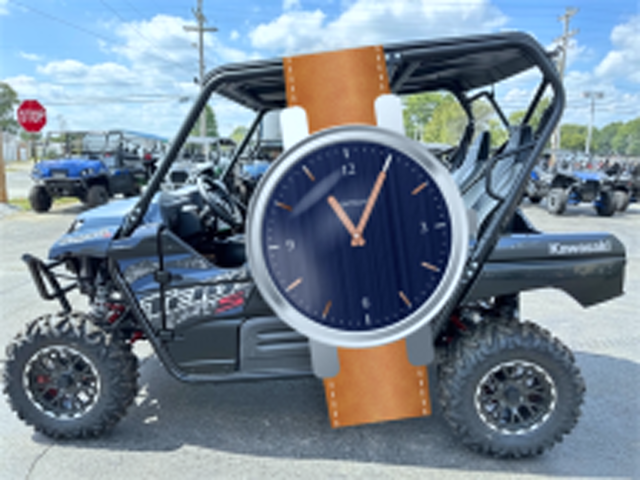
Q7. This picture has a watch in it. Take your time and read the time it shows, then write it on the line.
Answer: 11:05
